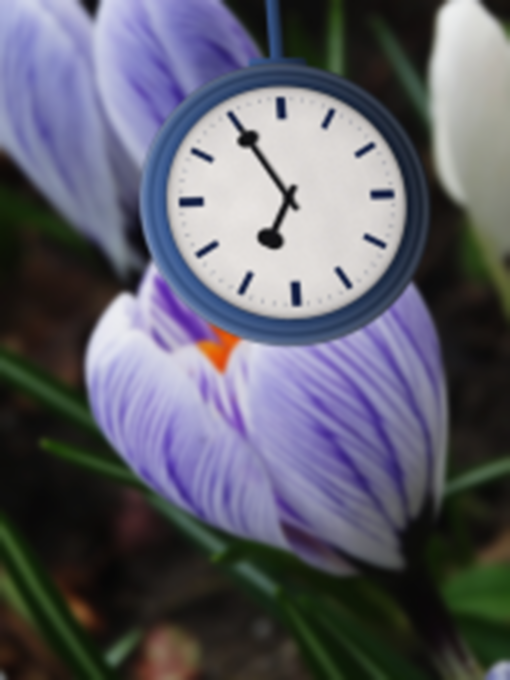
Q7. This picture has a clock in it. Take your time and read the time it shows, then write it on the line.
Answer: 6:55
